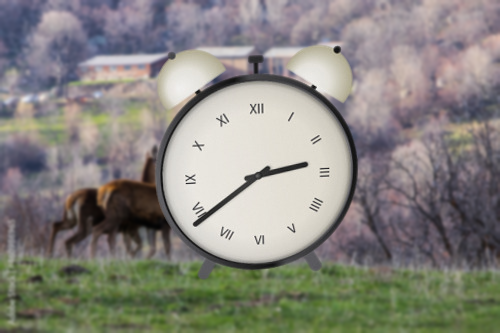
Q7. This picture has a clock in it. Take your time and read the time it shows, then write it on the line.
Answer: 2:39
